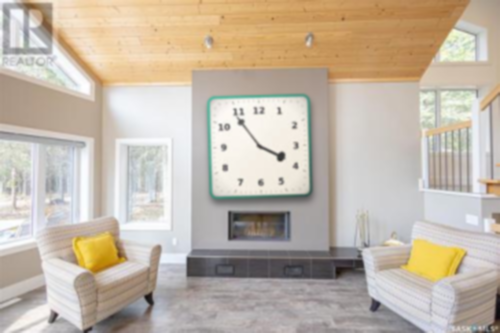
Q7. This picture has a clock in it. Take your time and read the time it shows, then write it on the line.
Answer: 3:54
